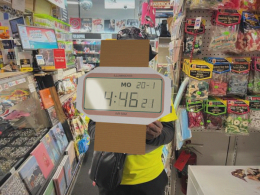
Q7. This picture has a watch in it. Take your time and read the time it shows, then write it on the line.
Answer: 4:46:21
